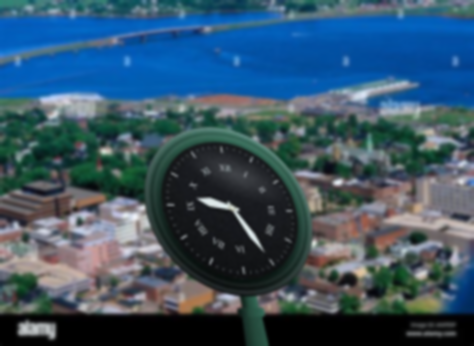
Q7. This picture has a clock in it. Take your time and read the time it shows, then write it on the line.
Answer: 9:25
